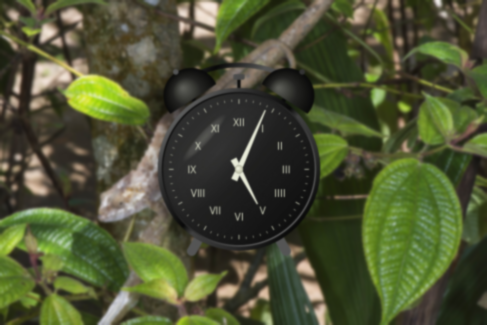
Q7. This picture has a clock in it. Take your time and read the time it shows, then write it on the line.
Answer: 5:04
